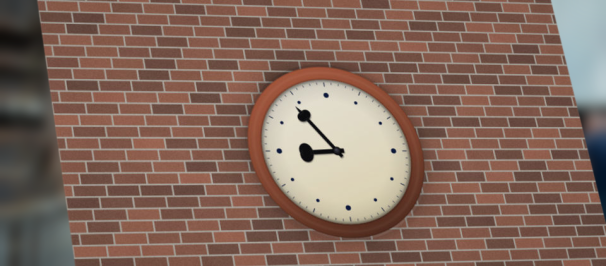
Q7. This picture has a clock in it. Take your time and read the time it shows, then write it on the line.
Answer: 8:54
